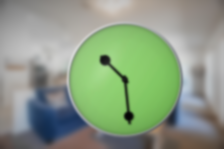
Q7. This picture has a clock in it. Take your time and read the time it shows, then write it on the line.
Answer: 10:29
